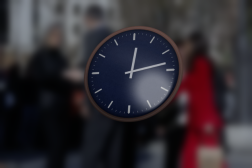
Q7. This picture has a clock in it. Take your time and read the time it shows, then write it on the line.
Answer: 12:13
